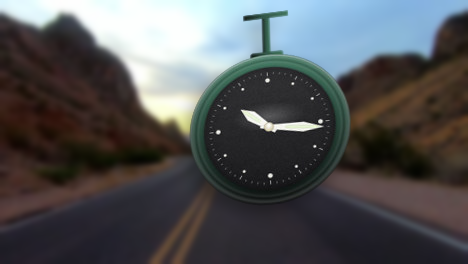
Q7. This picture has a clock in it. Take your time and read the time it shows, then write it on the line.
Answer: 10:16
